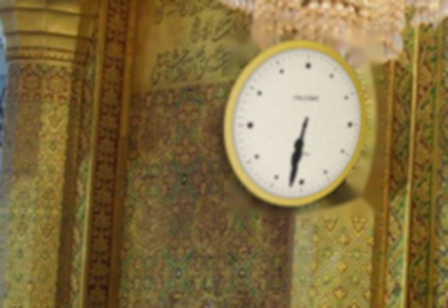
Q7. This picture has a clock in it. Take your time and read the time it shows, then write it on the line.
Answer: 6:32
